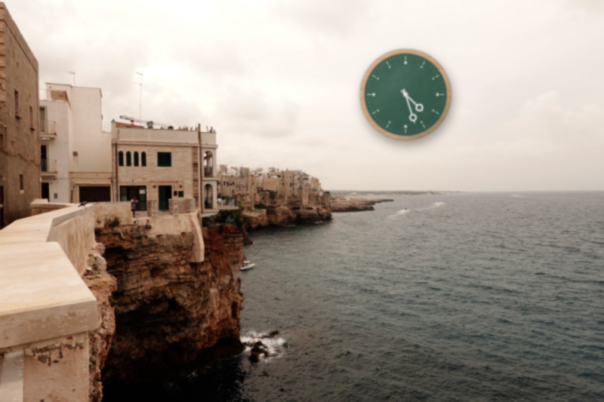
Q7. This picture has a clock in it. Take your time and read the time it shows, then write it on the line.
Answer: 4:27
